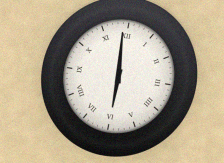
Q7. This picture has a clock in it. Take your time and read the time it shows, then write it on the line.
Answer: 5:59
